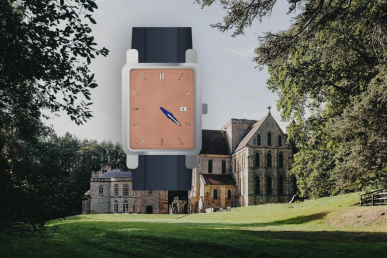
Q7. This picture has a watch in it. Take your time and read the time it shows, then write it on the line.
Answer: 4:22
